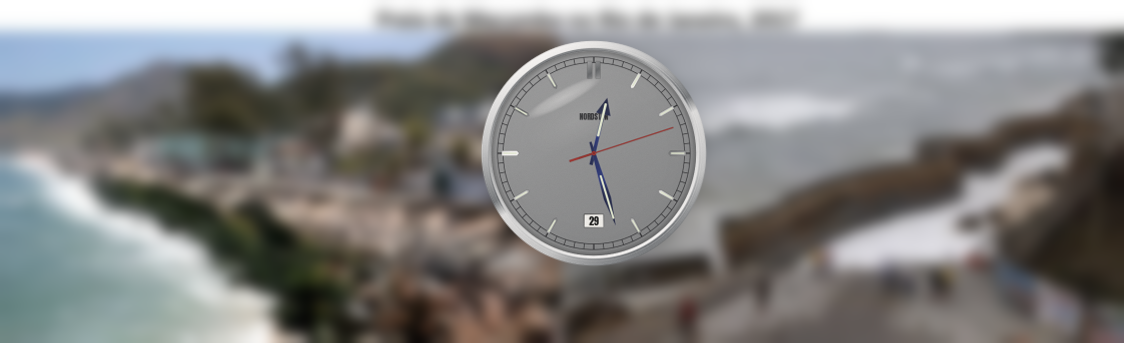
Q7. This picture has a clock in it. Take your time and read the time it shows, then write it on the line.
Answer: 12:27:12
